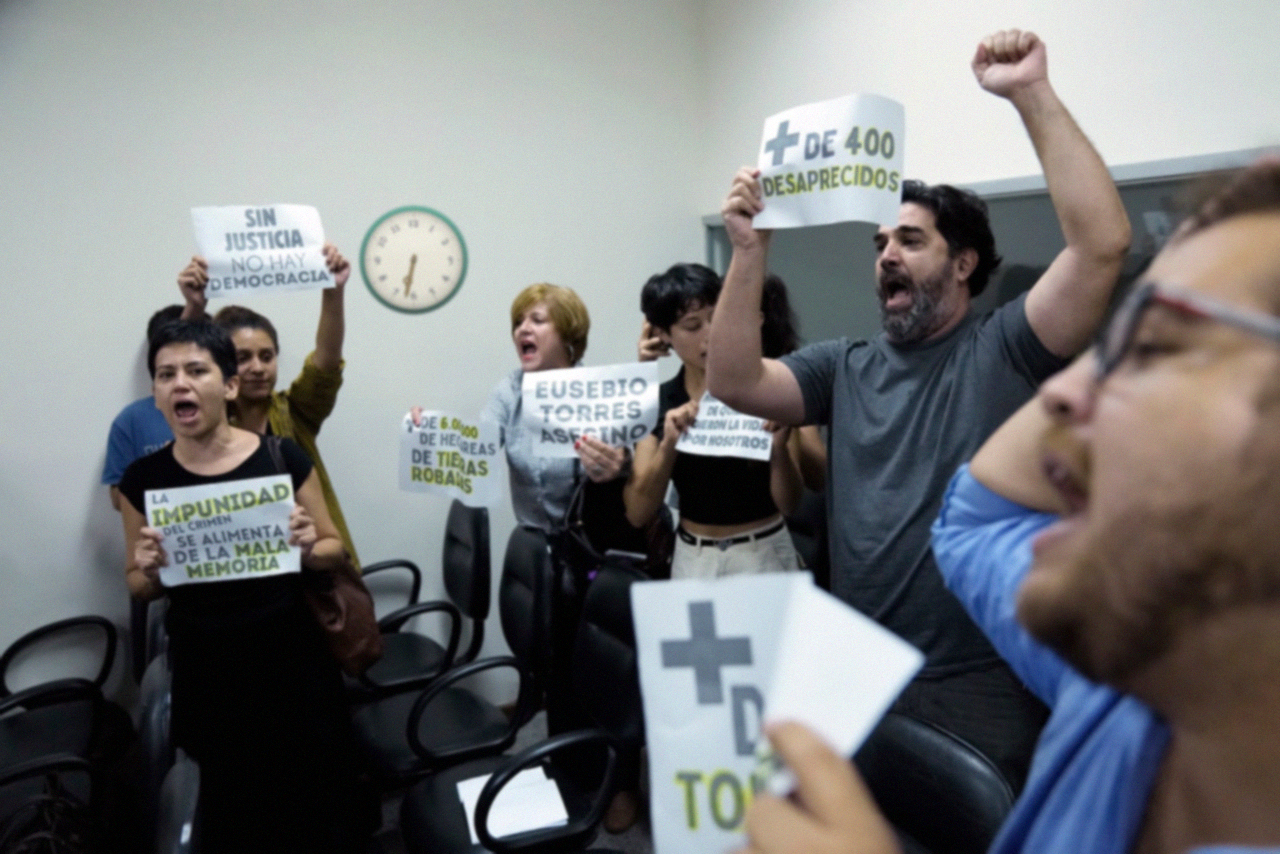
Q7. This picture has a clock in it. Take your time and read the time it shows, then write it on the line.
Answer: 6:32
